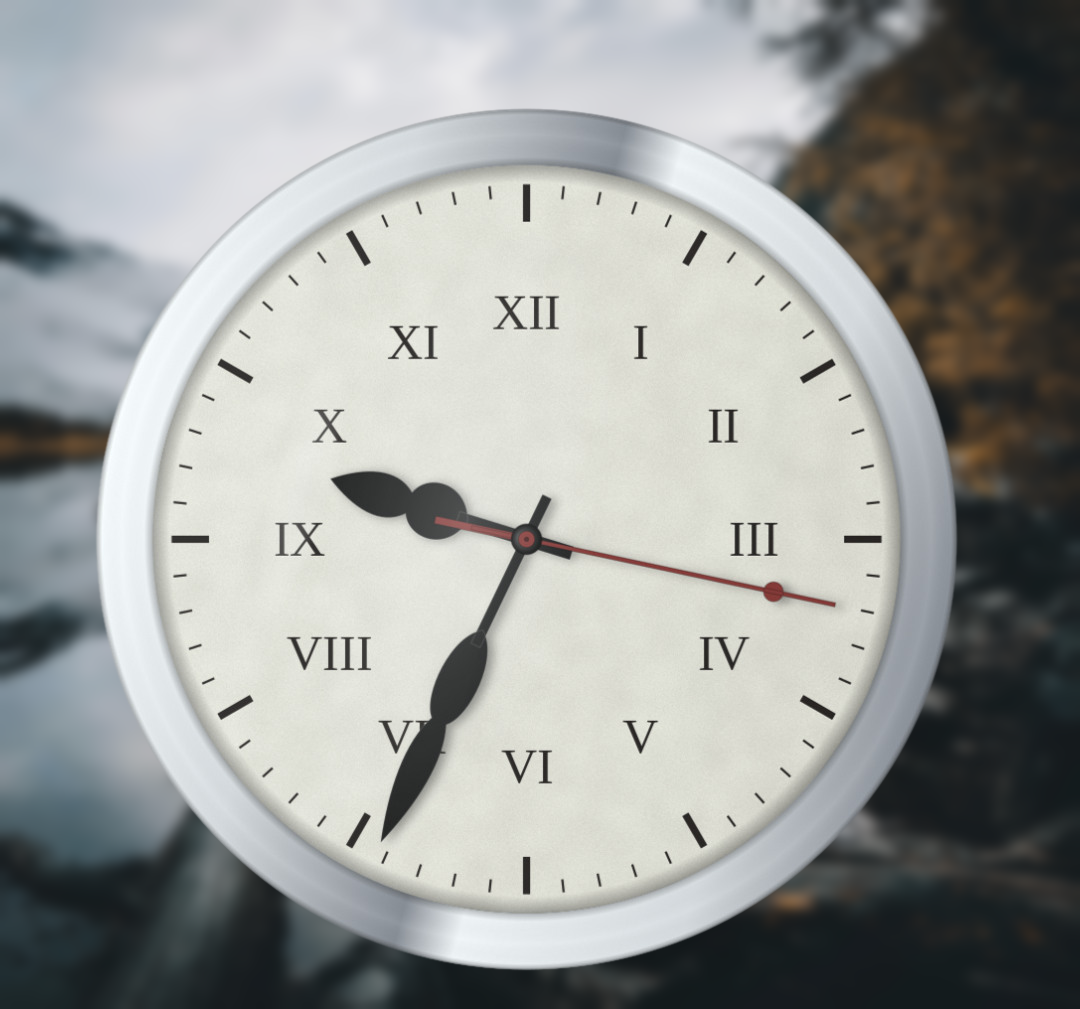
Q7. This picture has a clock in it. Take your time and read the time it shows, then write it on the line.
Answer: 9:34:17
